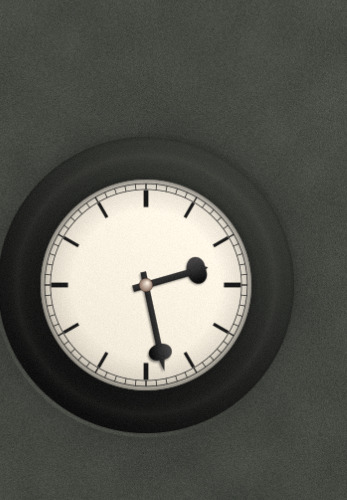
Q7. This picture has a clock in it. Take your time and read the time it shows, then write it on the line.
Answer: 2:28
